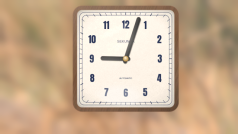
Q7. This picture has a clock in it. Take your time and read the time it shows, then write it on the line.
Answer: 9:03
